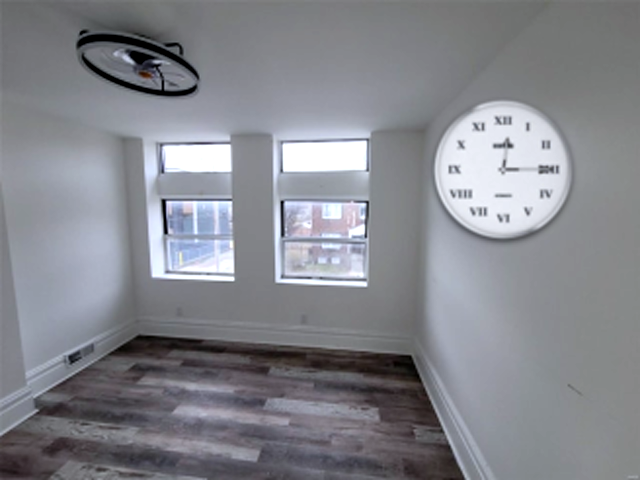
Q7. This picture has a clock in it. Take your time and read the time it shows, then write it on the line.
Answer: 12:15
